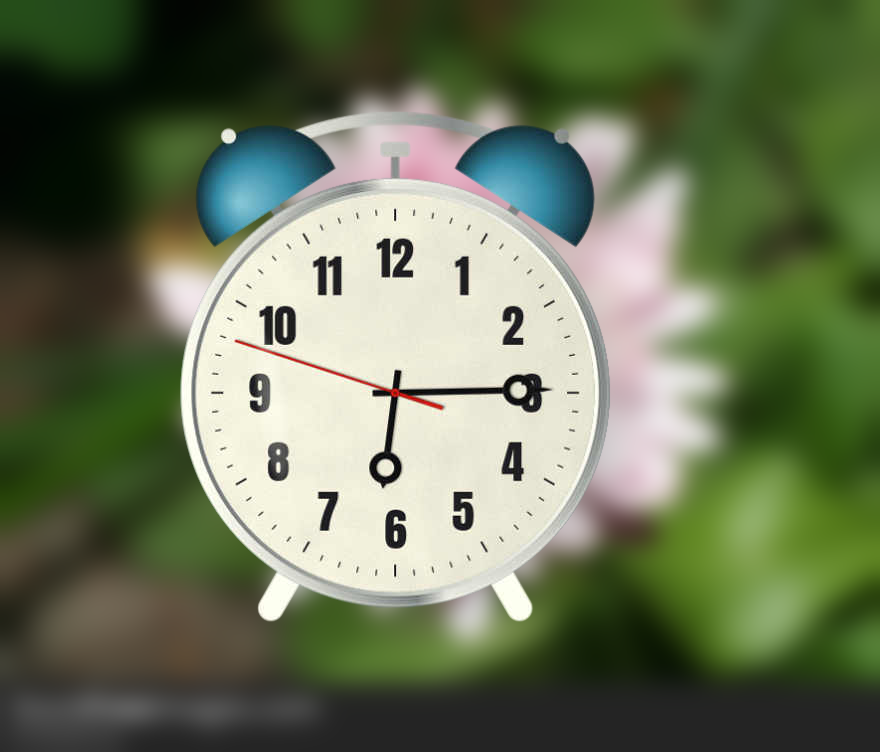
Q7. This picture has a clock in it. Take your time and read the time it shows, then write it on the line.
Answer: 6:14:48
